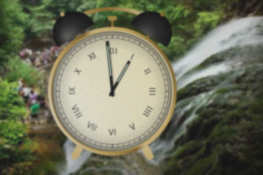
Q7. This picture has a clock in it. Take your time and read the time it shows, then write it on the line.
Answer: 12:59
